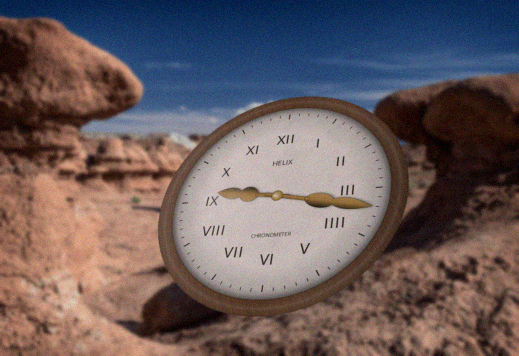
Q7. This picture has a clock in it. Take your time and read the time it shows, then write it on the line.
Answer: 9:17
